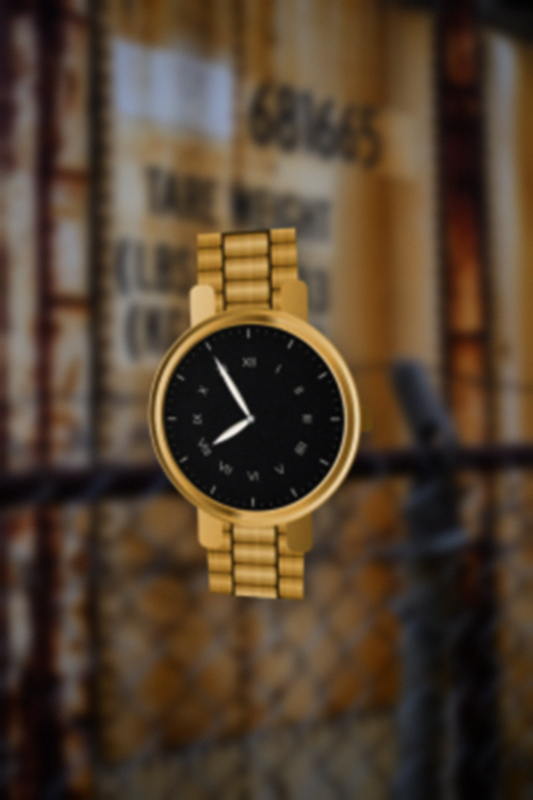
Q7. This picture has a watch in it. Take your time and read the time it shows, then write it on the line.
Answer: 7:55
